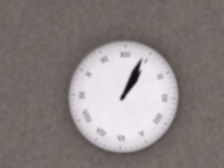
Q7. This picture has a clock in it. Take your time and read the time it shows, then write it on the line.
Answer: 1:04
